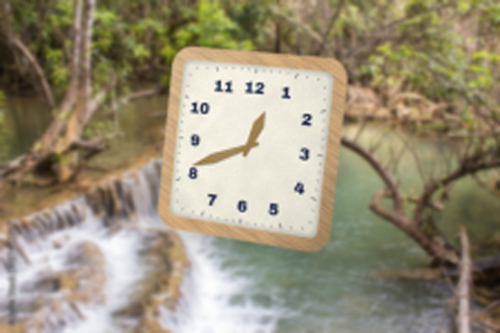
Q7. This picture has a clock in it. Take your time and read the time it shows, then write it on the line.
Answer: 12:41
